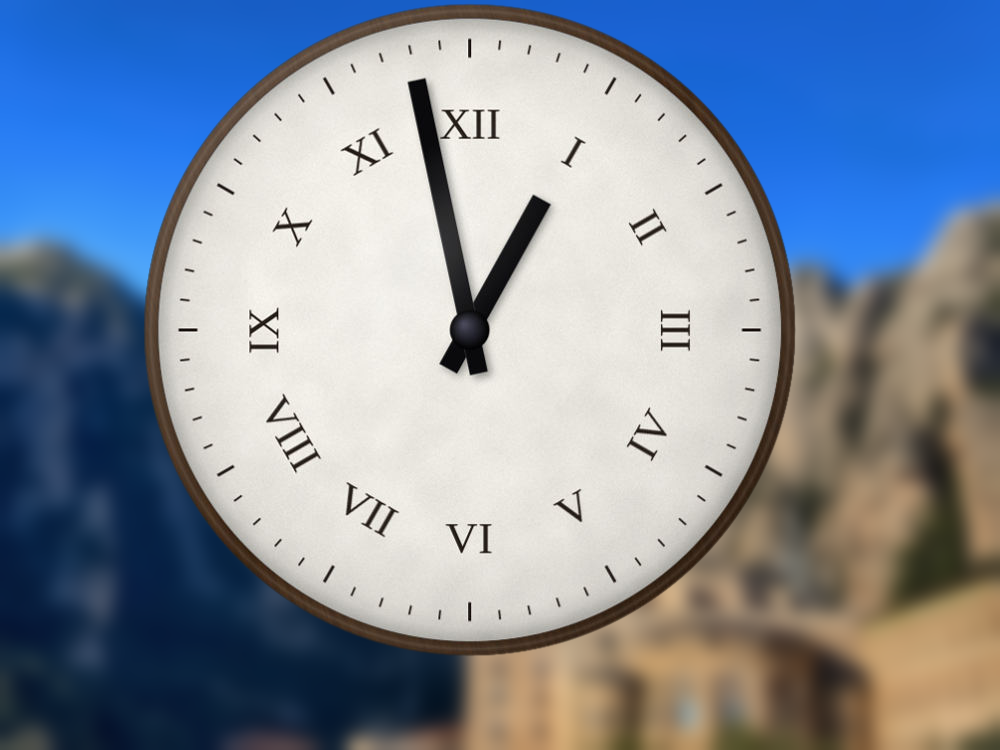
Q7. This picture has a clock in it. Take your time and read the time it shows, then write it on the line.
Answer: 12:58
